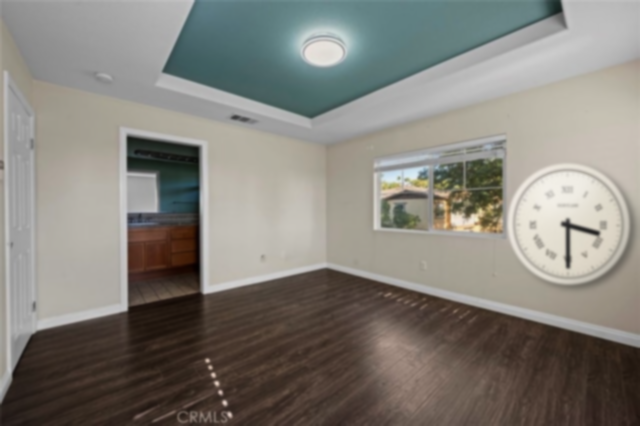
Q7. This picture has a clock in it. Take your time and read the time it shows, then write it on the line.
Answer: 3:30
